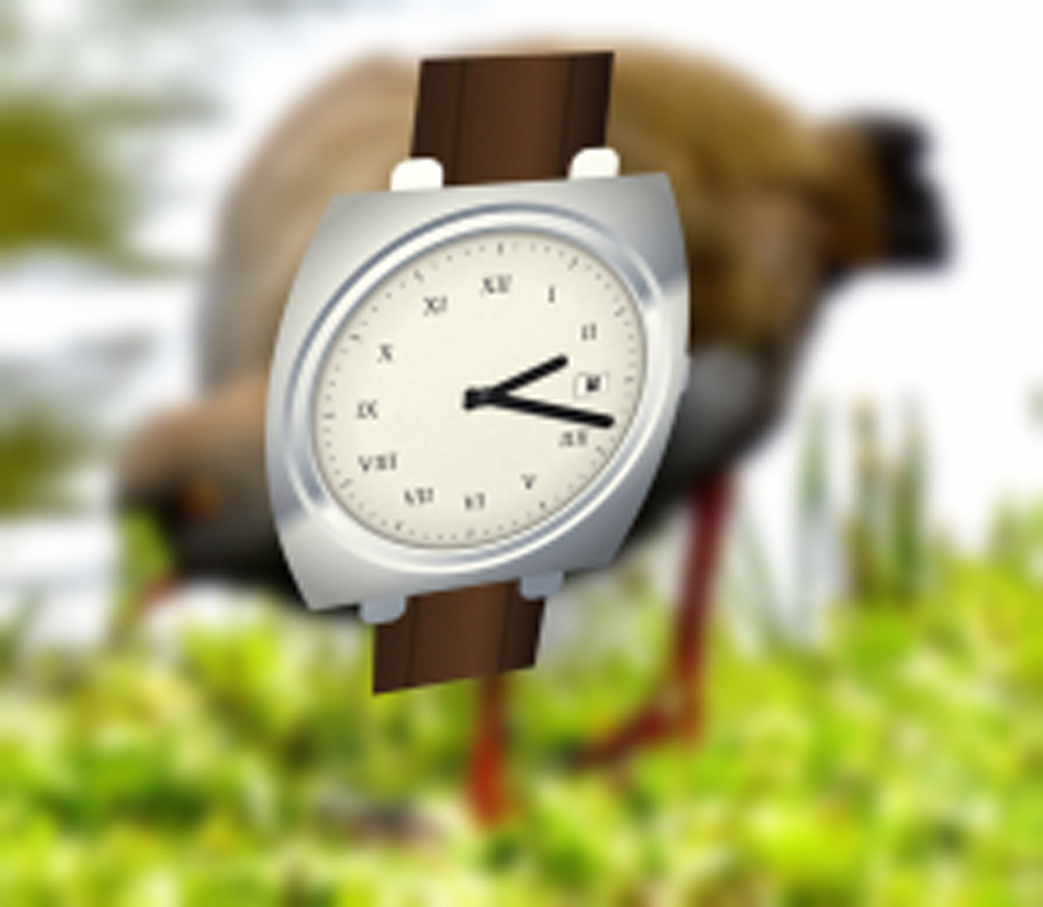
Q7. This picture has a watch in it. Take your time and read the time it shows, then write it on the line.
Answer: 2:18
